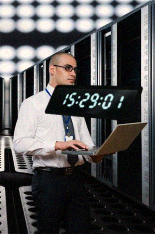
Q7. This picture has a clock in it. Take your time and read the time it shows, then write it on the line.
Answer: 15:29:01
